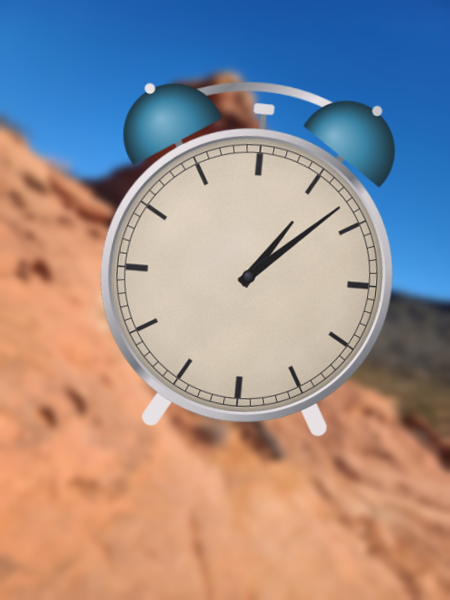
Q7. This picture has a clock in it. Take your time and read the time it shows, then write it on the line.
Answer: 1:08
